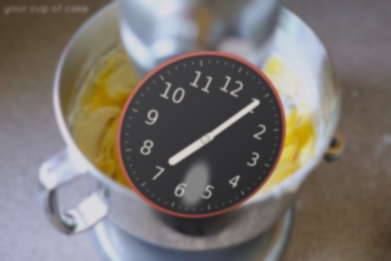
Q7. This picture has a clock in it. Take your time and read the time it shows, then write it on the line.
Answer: 7:05
